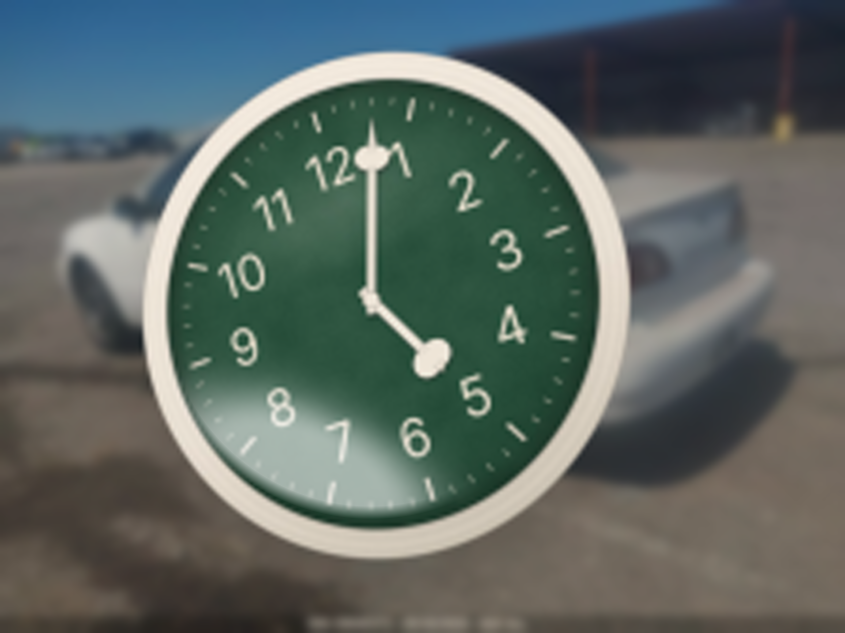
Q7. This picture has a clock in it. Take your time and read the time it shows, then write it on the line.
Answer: 5:03
